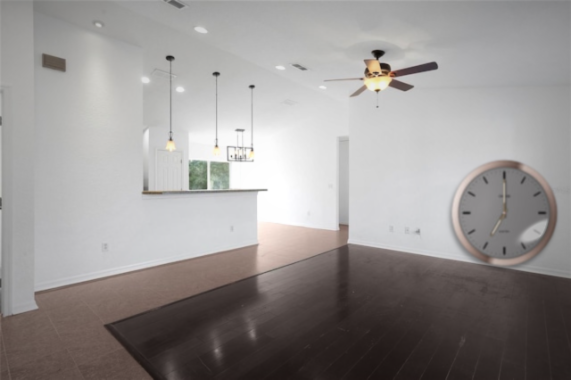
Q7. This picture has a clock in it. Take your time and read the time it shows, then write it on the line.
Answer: 7:00
